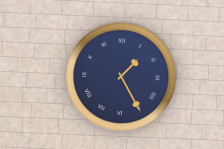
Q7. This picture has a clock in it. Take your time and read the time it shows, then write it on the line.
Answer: 1:25
